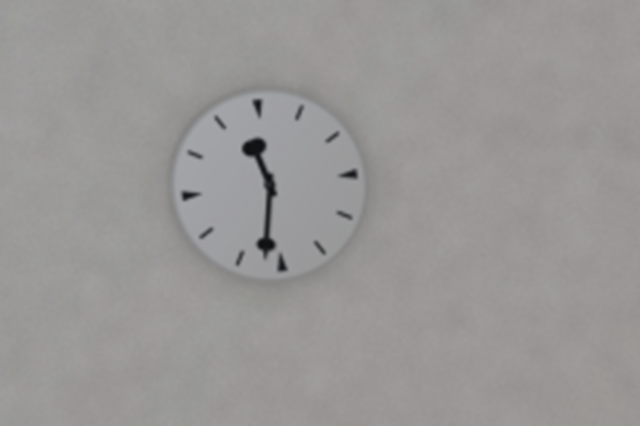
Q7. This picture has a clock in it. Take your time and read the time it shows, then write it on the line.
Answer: 11:32
